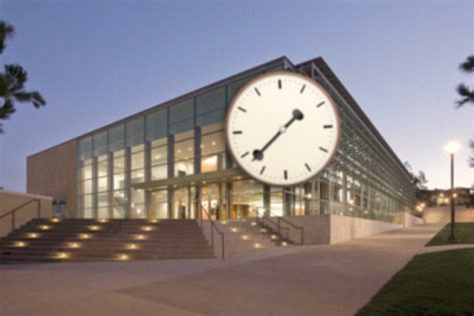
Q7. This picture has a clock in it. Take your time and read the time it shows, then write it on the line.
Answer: 1:38
